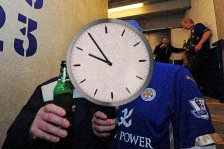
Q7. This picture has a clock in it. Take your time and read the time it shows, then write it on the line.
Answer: 9:55
